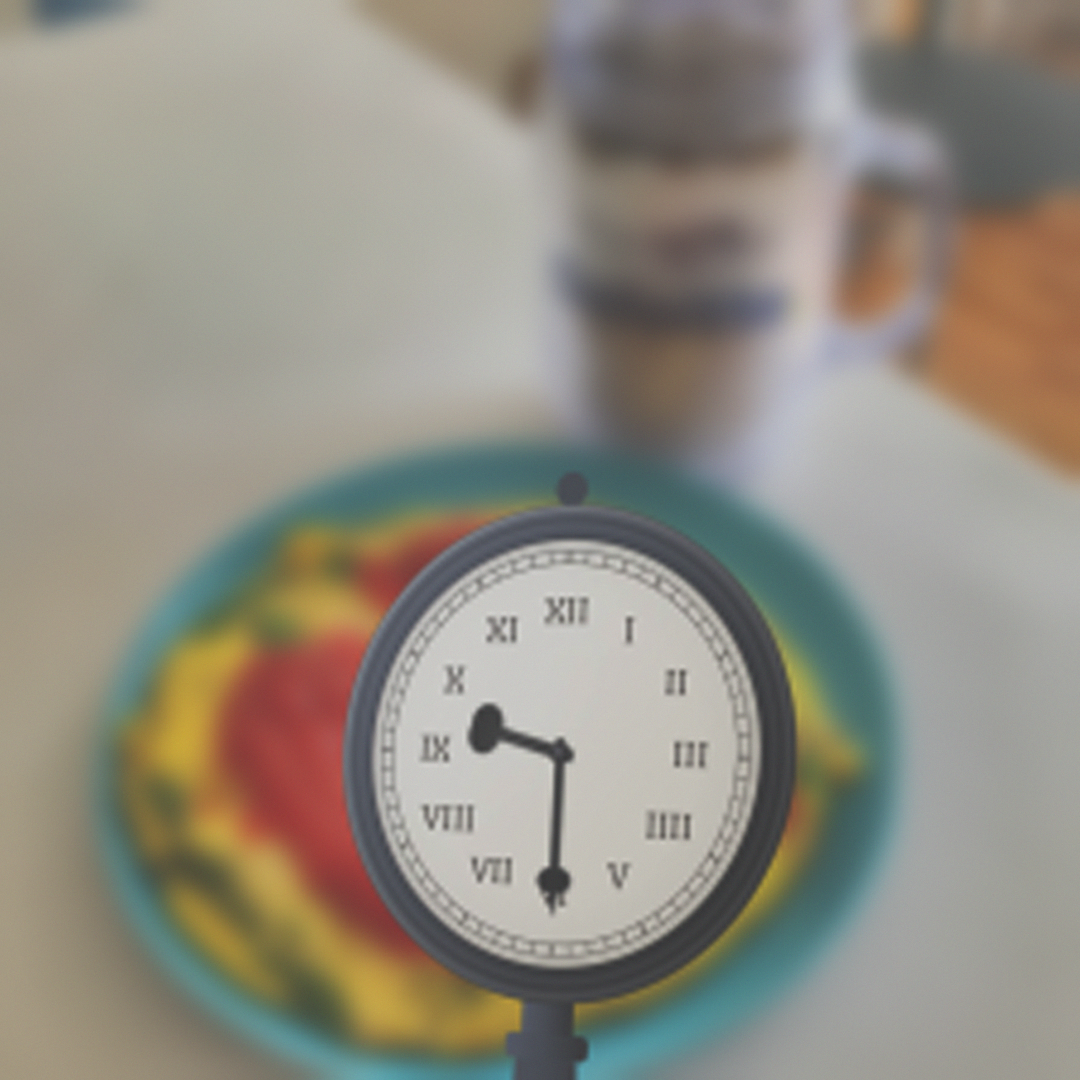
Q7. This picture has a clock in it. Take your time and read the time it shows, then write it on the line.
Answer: 9:30
